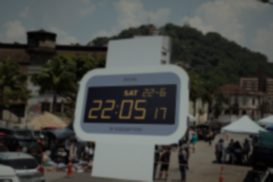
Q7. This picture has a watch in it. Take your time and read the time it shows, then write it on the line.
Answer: 22:05
